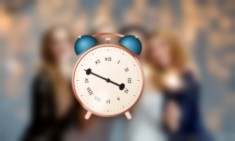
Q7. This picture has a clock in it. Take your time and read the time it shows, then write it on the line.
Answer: 3:49
